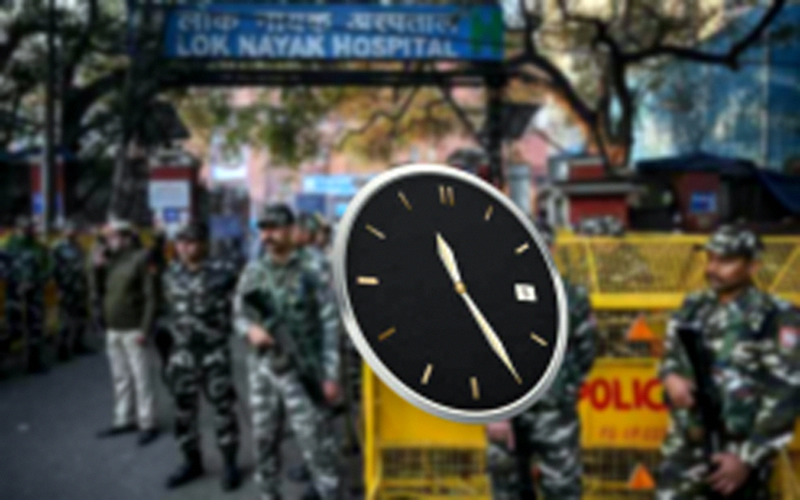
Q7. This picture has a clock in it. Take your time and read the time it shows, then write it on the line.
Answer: 11:25
